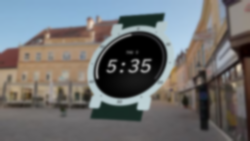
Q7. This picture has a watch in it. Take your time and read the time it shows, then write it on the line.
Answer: 5:35
